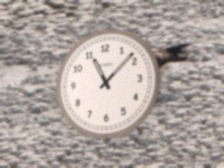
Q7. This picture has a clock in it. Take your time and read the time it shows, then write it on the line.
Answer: 11:08
